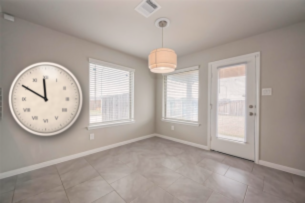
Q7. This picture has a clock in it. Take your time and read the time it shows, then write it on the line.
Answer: 11:50
